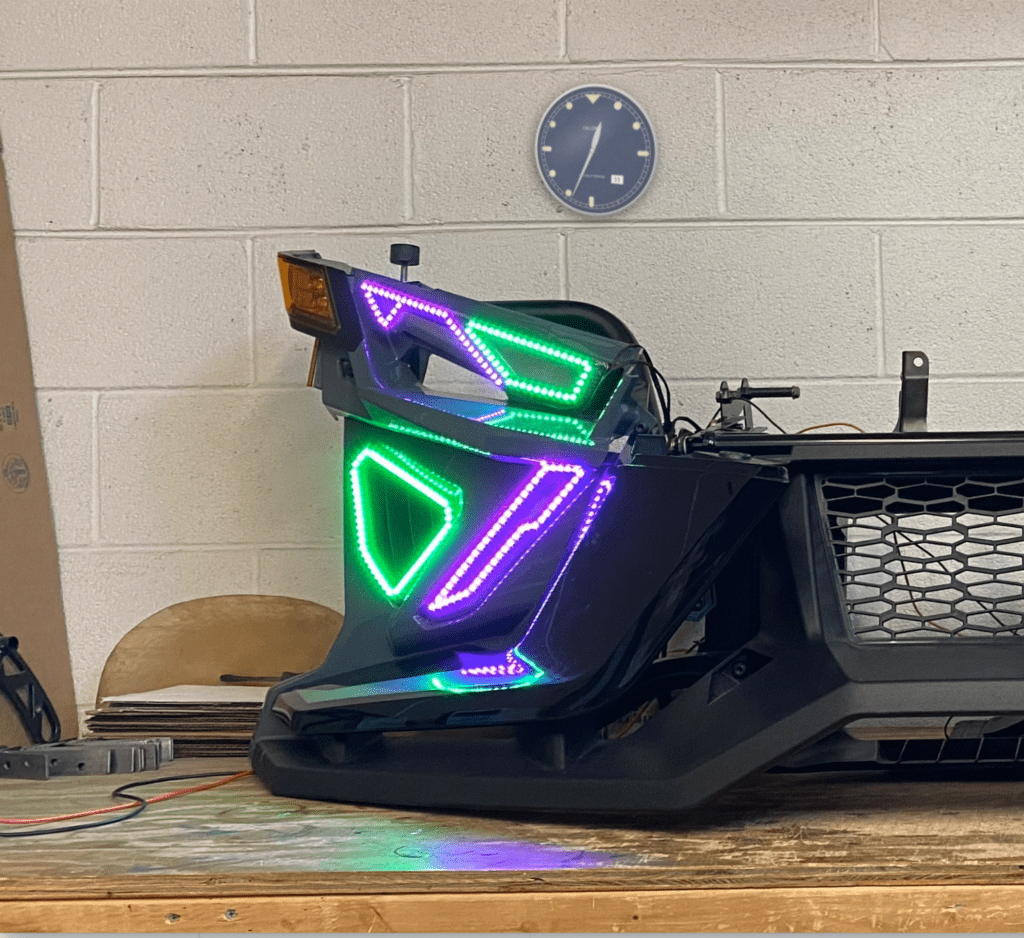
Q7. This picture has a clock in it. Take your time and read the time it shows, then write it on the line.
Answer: 12:34
